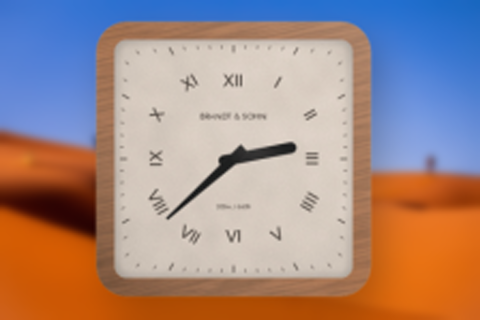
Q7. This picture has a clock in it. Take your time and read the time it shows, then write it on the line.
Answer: 2:38
